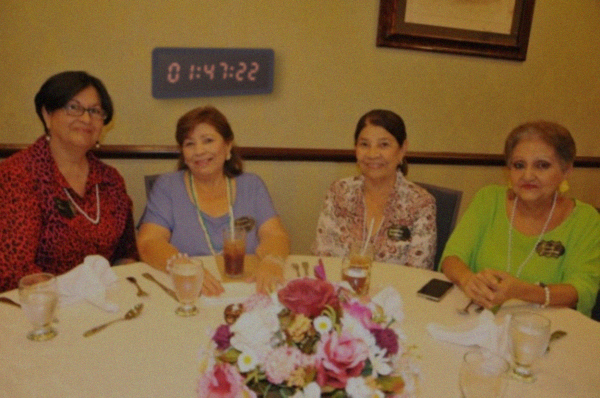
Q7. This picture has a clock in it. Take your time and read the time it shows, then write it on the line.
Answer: 1:47:22
